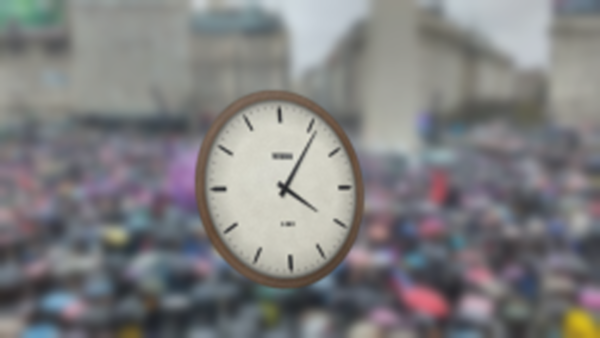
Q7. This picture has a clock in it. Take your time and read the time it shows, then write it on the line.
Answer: 4:06
